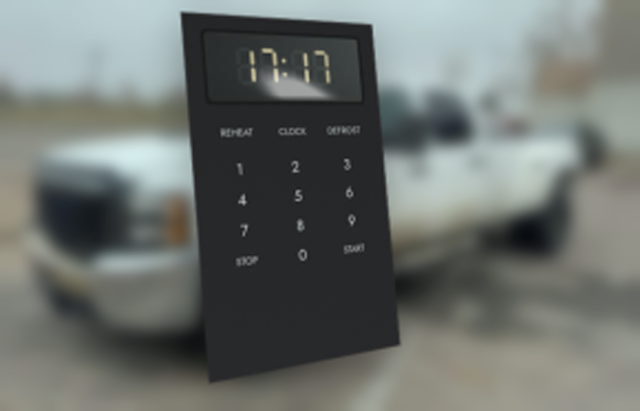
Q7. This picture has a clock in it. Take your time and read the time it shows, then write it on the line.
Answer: 17:17
